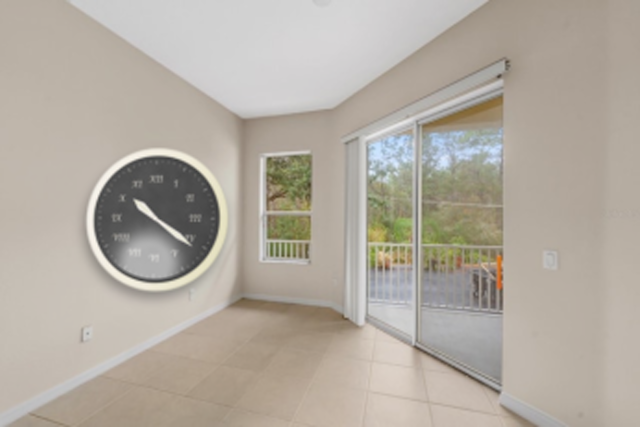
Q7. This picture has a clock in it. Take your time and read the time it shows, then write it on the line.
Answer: 10:21
